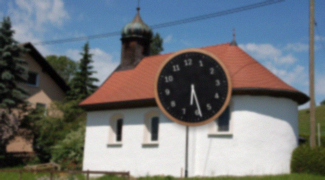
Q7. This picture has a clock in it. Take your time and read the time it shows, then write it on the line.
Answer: 6:29
